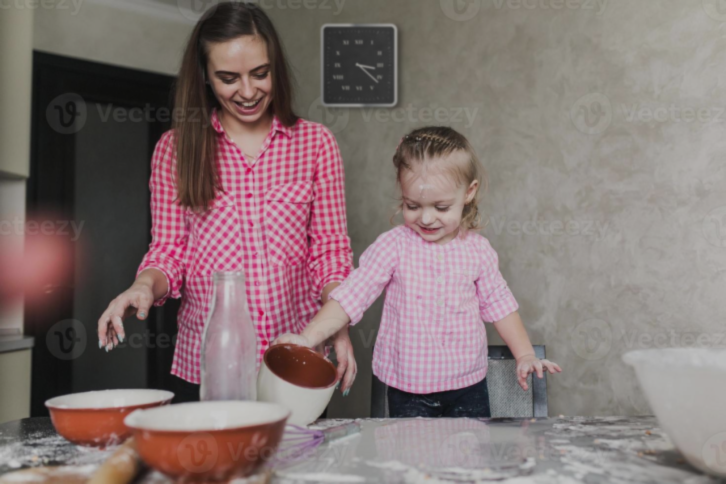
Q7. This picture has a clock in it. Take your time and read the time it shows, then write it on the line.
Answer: 3:22
